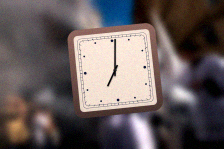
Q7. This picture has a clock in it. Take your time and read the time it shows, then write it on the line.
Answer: 7:01
